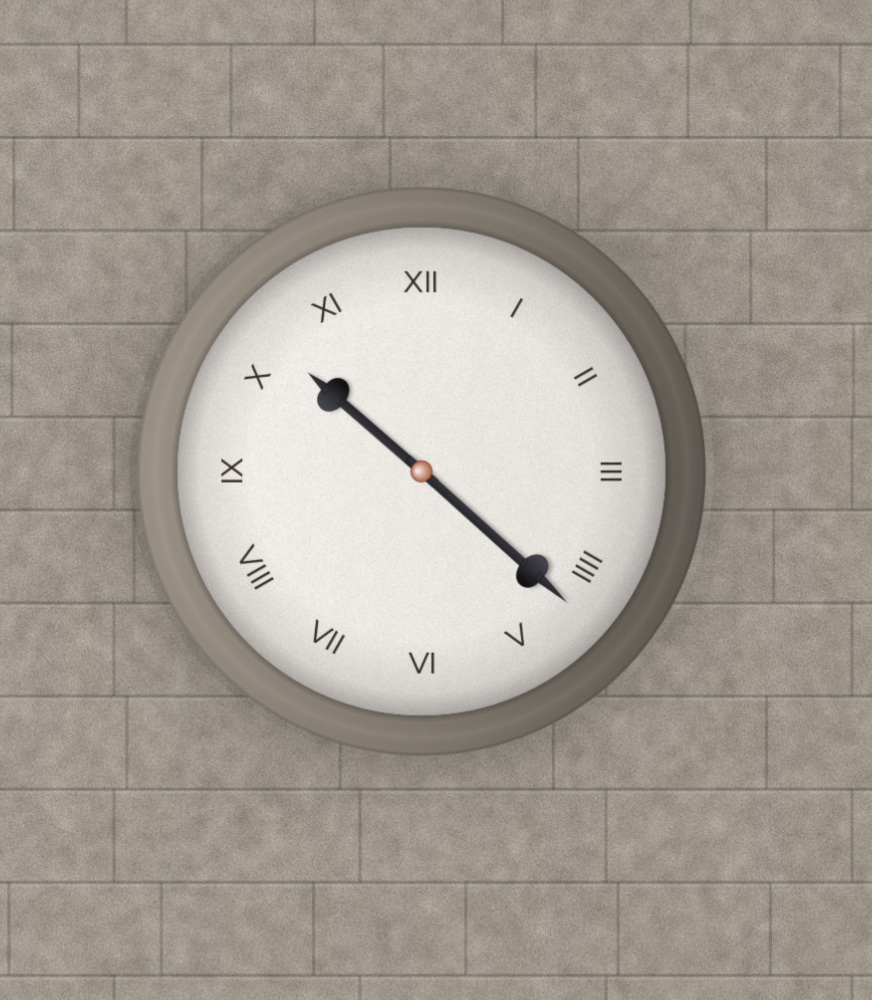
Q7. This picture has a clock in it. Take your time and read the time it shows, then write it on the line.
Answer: 10:22
